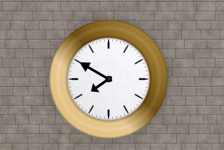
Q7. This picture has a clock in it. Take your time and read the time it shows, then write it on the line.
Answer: 7:50
